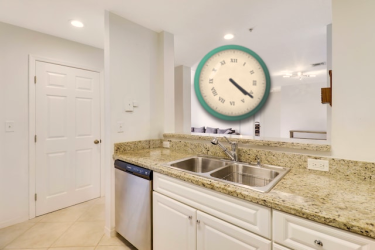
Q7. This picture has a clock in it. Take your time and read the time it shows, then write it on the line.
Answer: 4:21
